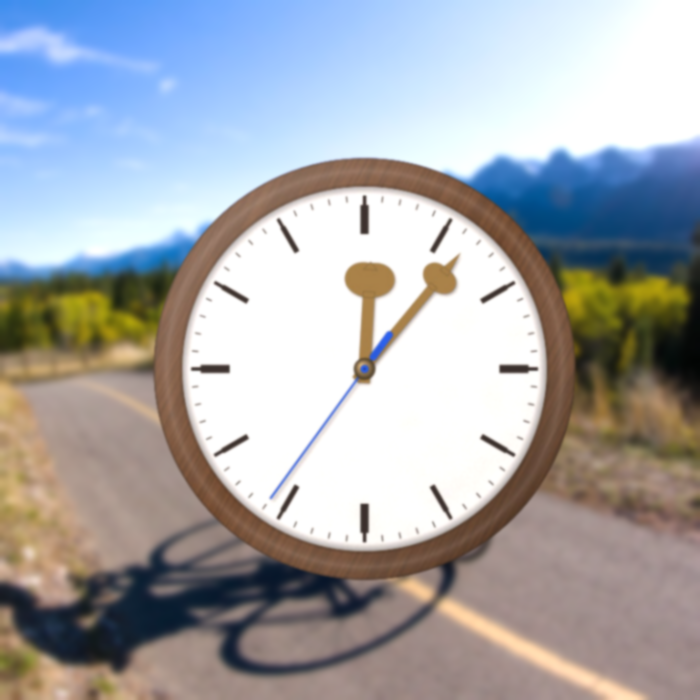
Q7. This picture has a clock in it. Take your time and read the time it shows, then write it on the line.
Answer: 12:06:36
